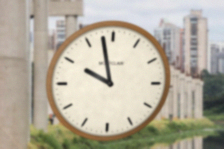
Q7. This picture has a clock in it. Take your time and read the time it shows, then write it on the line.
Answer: 9:58
